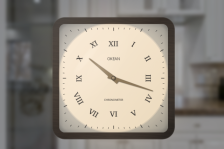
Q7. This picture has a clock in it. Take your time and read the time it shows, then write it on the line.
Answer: 10:18
